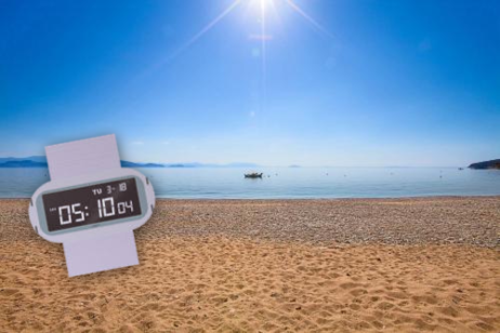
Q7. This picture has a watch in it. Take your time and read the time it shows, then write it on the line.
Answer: 5:10:04
